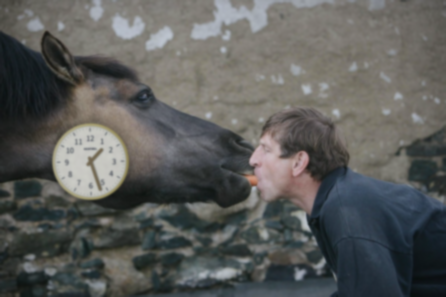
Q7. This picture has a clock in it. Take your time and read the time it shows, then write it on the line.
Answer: 1:27
